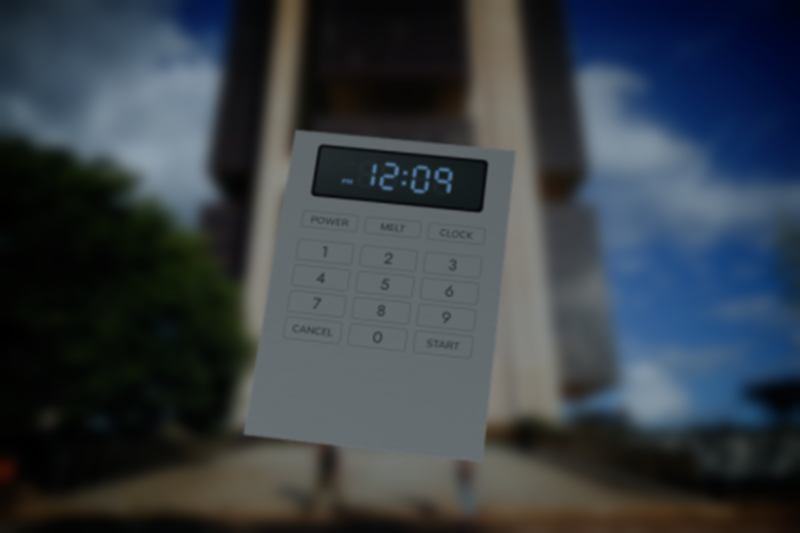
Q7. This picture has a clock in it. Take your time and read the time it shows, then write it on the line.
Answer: 12:09
